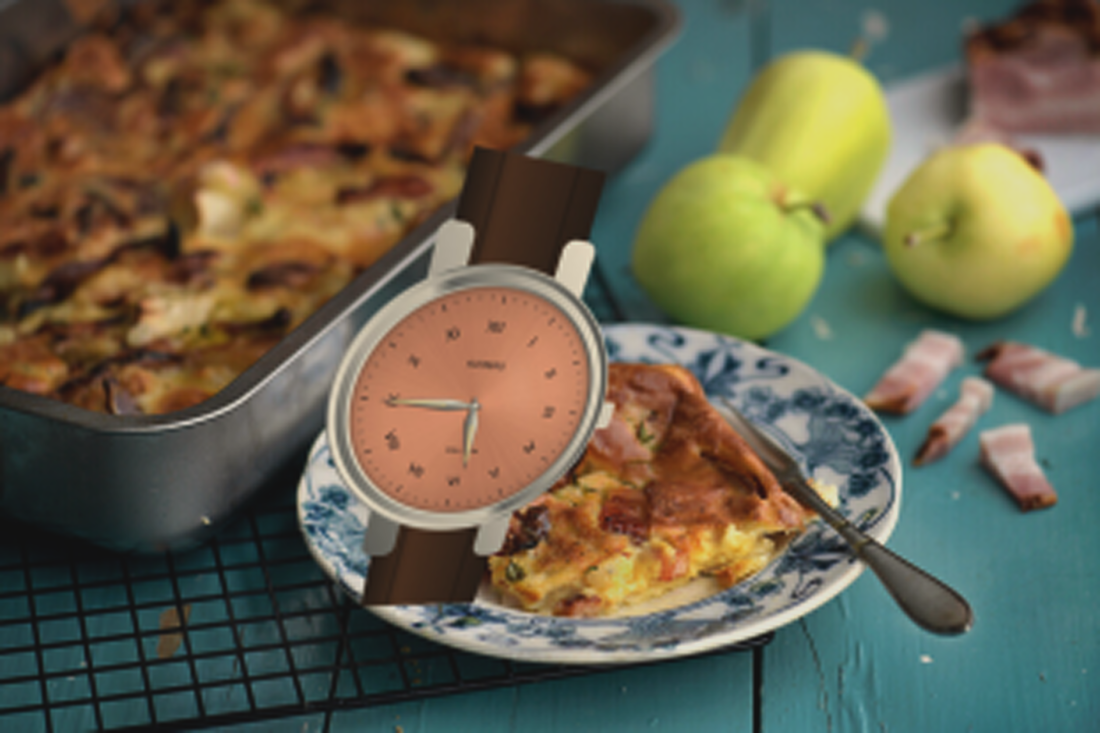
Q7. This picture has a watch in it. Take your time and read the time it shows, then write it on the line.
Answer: 5:45
